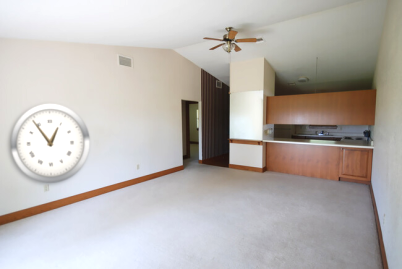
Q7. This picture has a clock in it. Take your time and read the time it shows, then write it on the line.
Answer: 12:54
